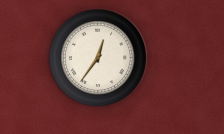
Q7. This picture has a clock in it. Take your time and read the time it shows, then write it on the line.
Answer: 12:36
